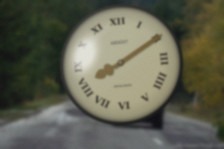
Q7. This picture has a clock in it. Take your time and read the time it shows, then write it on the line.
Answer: 8:10
